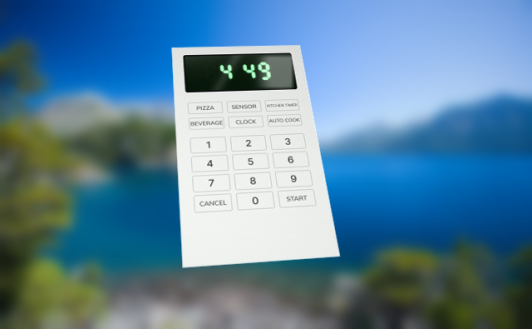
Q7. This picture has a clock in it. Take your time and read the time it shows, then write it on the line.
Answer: 4:49
